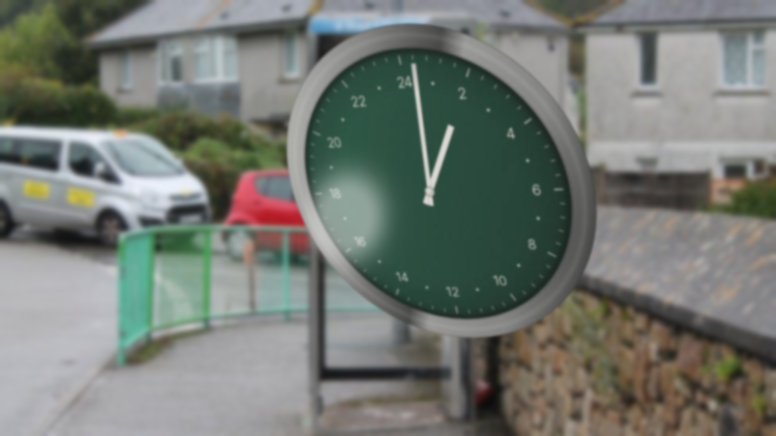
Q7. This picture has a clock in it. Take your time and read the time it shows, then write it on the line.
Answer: 2:01
